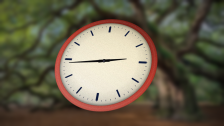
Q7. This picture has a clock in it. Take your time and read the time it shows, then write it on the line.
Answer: 2:44
